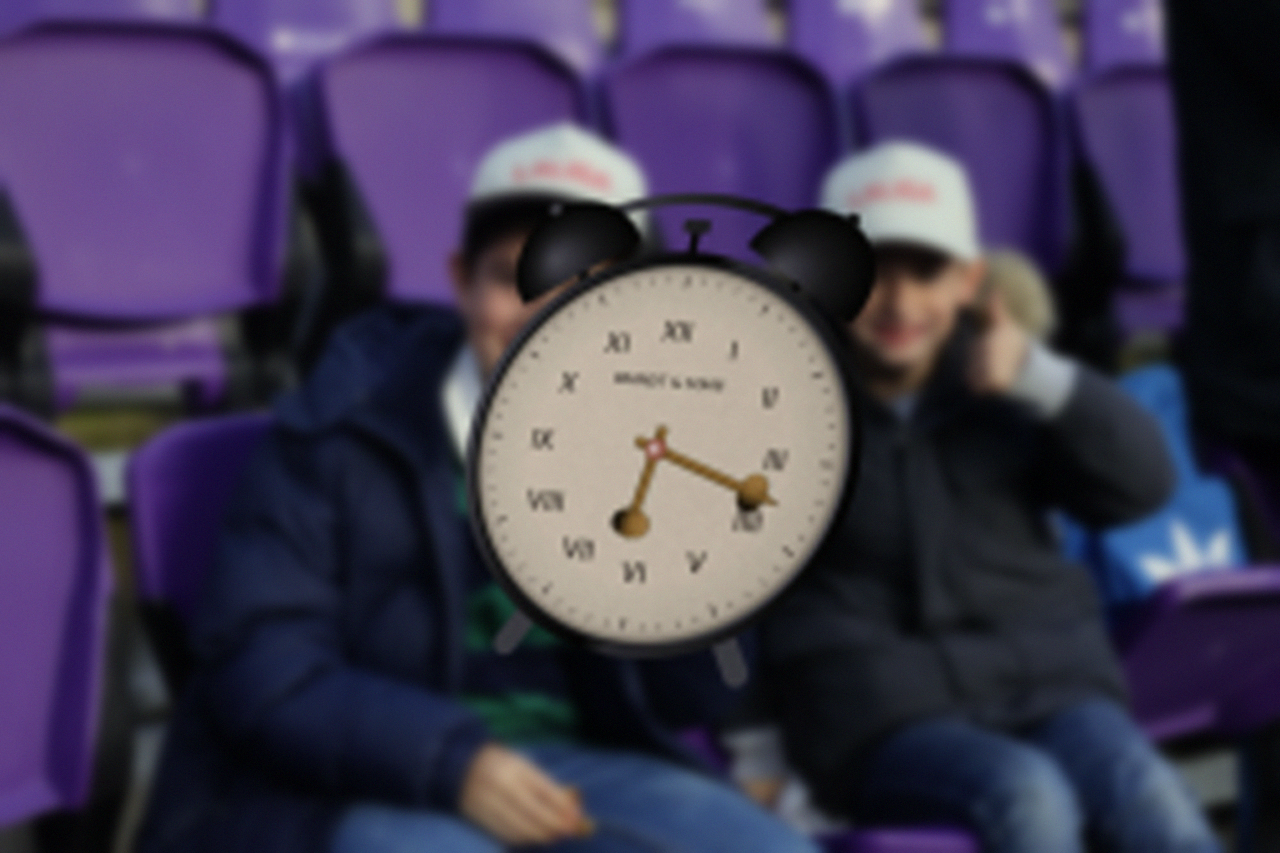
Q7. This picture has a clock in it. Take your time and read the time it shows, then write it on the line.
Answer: 6:18
